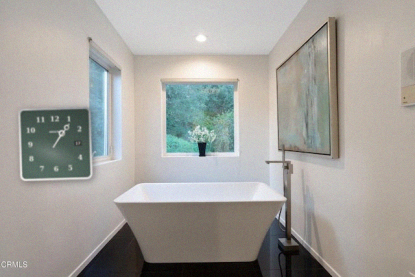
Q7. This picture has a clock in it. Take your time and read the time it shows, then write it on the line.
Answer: 1:06
